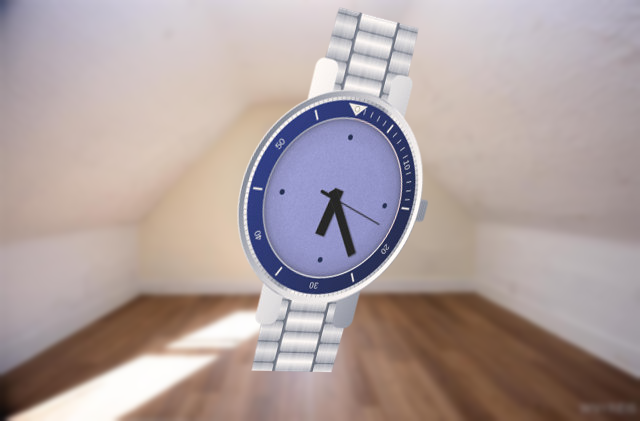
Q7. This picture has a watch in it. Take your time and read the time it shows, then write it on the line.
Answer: 6:24:18
